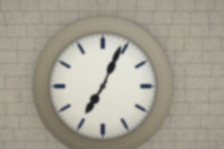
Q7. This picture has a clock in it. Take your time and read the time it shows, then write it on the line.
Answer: 7:04
